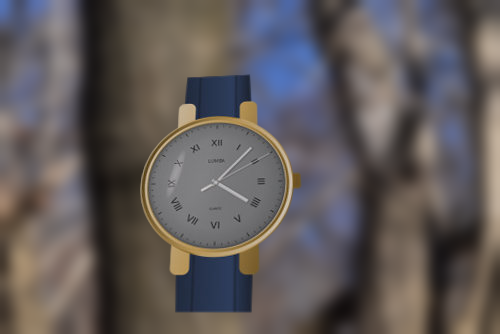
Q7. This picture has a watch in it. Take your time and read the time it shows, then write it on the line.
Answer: 4:07:10
